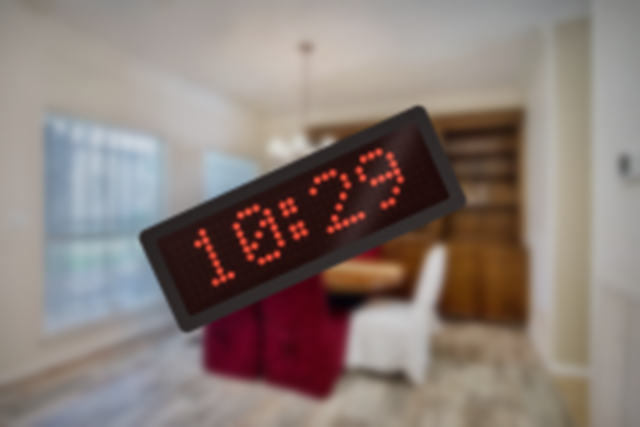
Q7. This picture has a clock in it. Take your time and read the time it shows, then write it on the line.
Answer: 10:29
